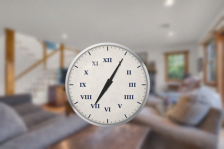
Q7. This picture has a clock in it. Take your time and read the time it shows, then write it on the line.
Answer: 7:05
